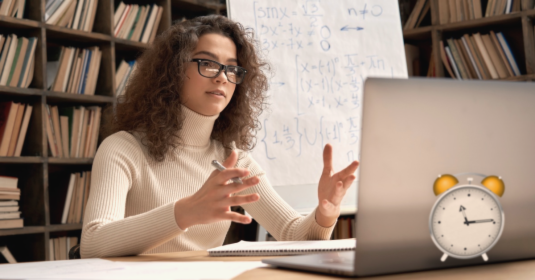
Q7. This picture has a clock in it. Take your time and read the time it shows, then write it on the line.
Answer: 11:14
